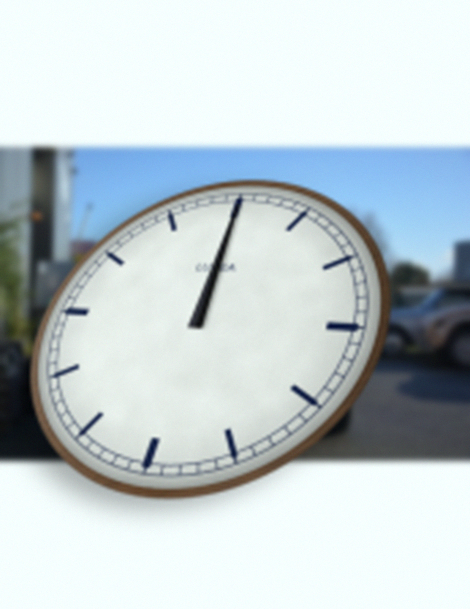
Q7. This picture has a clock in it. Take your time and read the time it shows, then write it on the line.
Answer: 12:00
